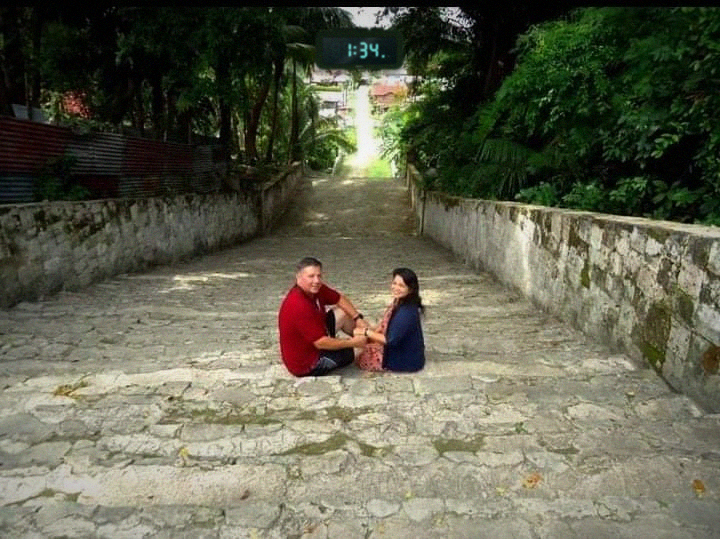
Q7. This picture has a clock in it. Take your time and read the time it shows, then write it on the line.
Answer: 1:34
